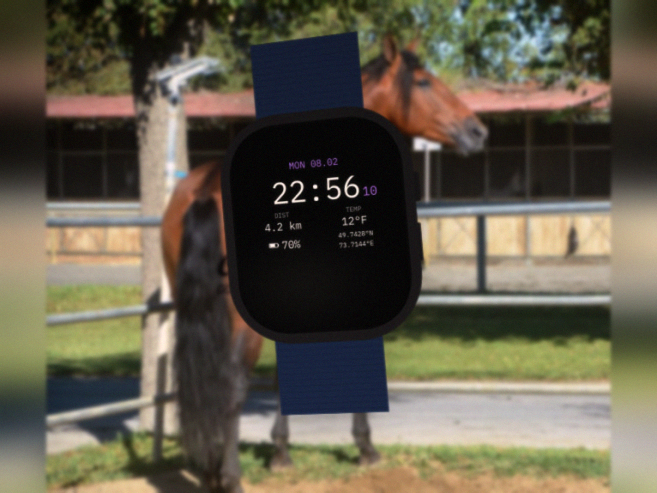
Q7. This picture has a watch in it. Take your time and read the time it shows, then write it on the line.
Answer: 22:56:10
